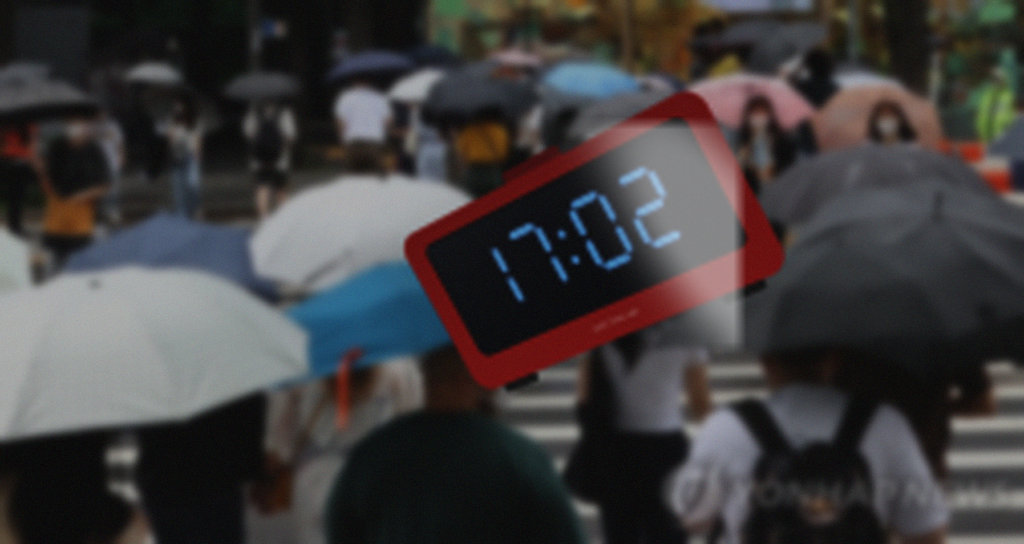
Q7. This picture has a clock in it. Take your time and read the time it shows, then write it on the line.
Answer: 17:02
